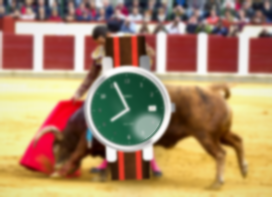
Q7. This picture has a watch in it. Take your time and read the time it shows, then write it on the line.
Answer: 7:56
